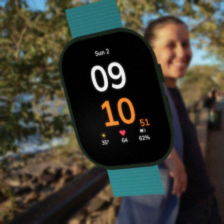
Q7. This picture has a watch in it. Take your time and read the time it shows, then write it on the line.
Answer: 9:10
